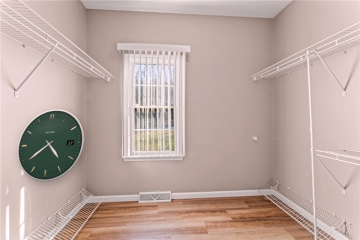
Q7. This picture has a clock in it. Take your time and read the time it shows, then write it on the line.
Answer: 4:39
